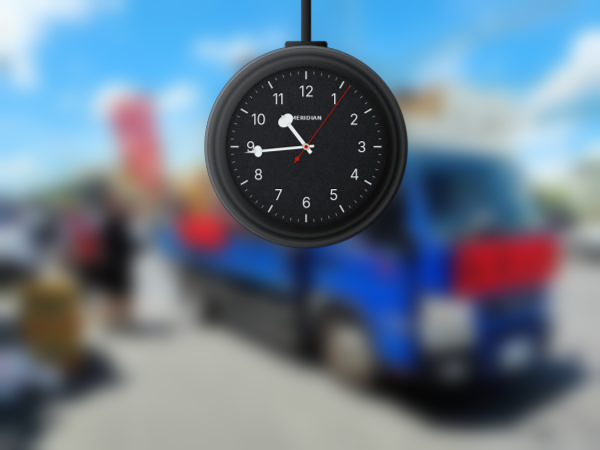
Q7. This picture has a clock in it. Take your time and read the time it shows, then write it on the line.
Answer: 10:44:06
